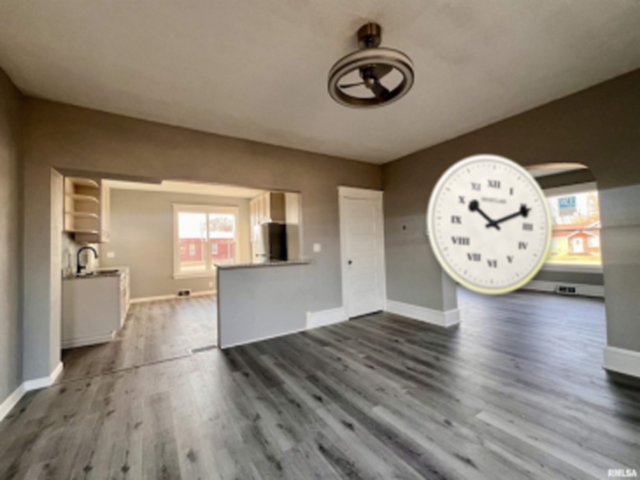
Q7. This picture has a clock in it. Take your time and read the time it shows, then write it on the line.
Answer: 10:11
